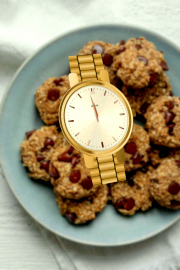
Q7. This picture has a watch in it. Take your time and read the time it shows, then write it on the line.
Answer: 11:59
